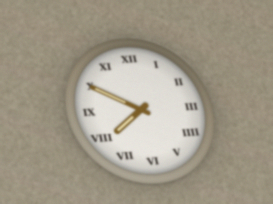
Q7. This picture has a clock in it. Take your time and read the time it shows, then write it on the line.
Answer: 7:50
